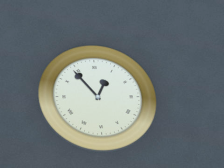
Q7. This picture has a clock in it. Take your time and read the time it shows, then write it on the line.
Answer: 12:54
